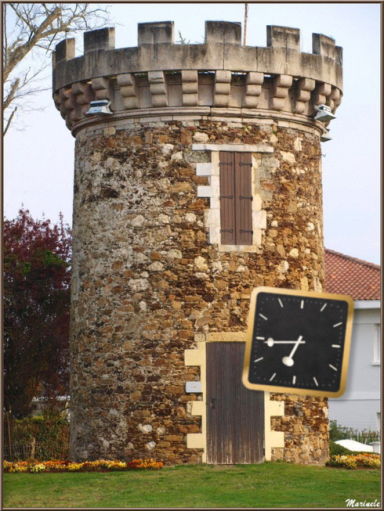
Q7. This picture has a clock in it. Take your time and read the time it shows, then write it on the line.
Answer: 6:44
